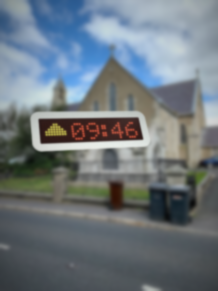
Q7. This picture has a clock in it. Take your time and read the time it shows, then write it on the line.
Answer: 9:46
